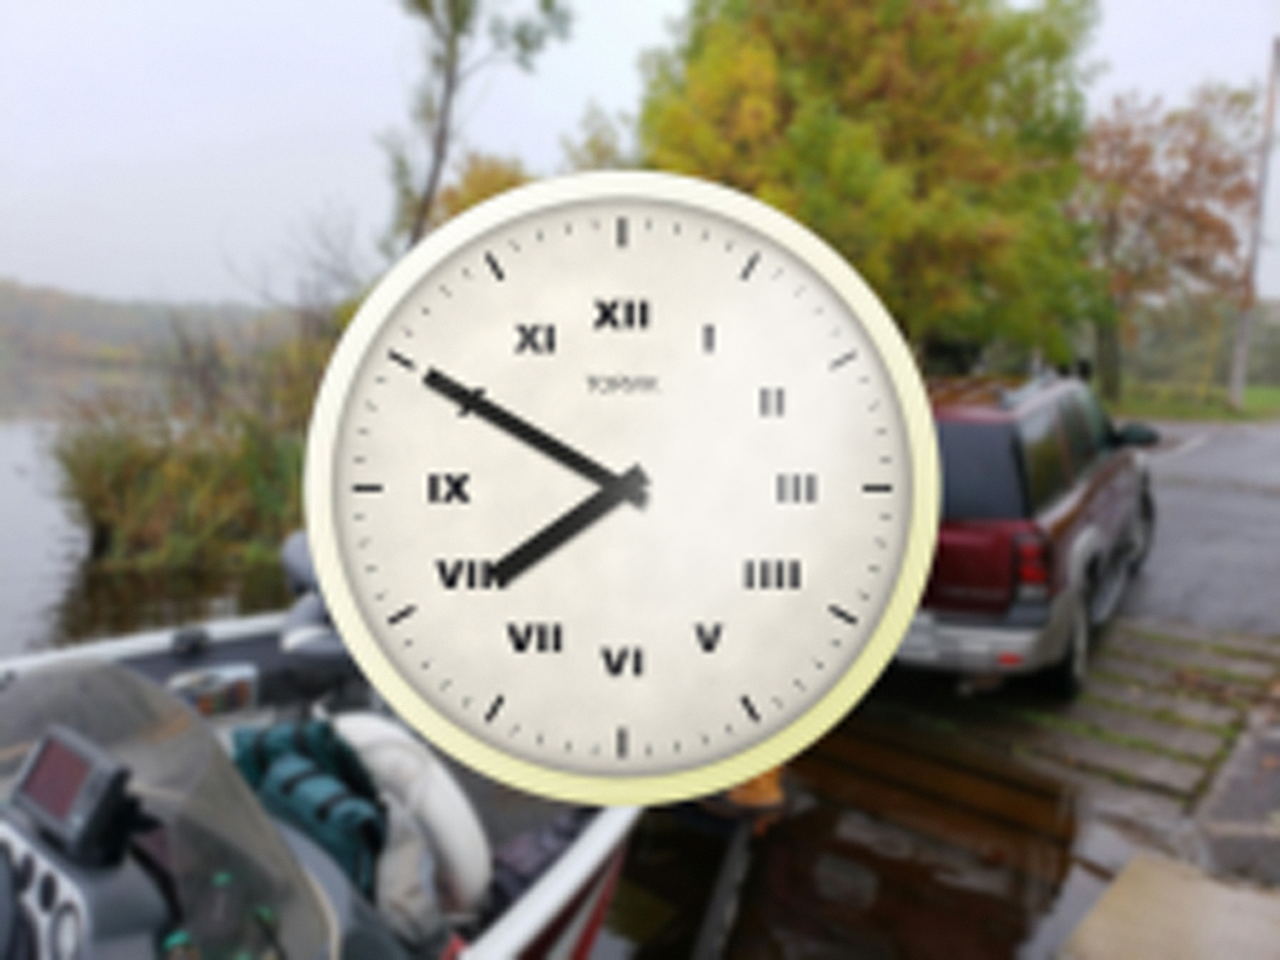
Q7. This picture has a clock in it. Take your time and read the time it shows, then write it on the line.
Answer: 7:50
